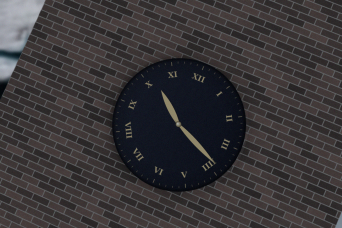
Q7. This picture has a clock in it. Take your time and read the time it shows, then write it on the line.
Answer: 10:19
